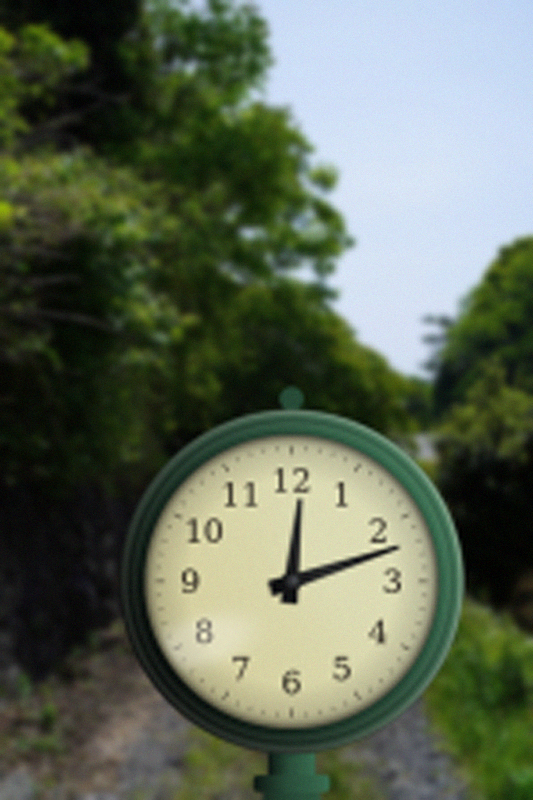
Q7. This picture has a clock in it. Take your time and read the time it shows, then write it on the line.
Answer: 12:12
